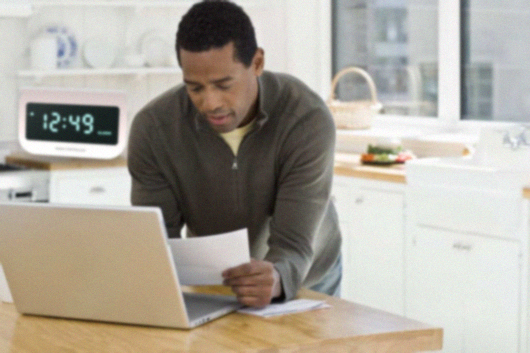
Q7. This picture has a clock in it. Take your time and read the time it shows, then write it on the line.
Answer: 12:49
